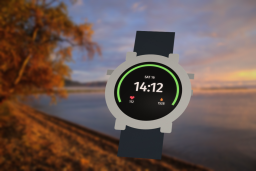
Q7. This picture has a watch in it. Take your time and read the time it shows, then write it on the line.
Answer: 14:12
